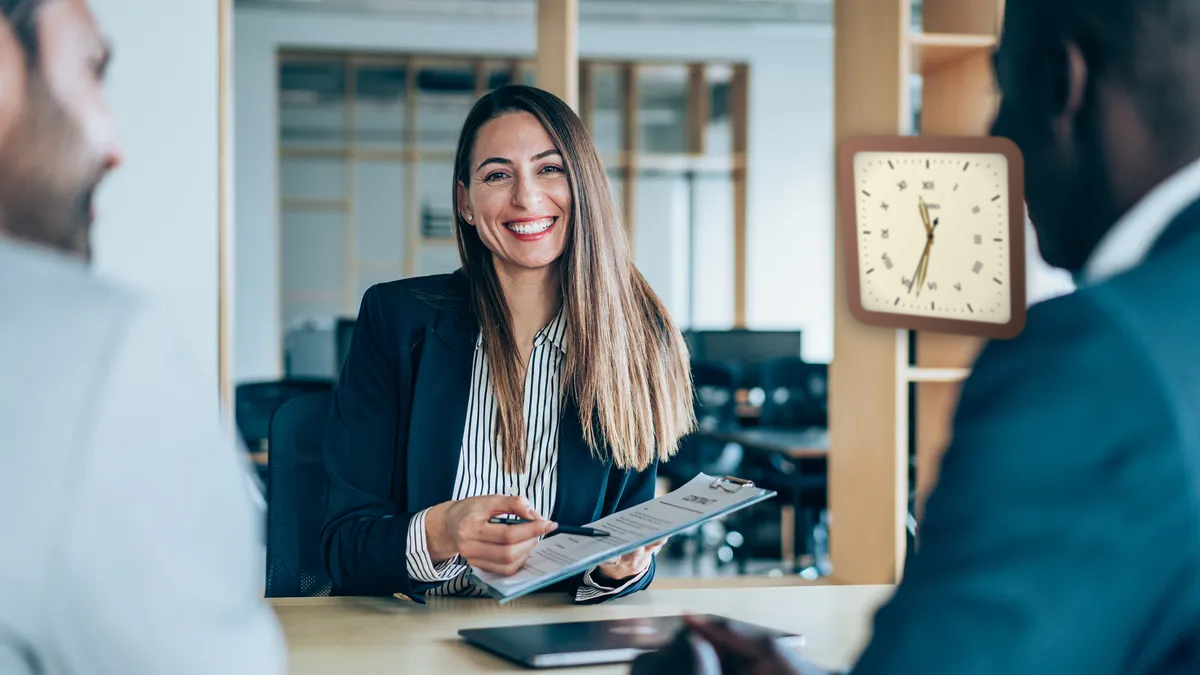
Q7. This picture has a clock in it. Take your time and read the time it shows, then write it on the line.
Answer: 11:32:34
